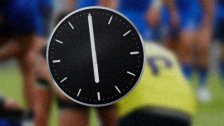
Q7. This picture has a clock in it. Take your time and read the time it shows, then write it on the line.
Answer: 6:00
